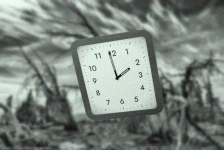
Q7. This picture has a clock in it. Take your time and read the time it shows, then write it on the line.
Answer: 1:59
